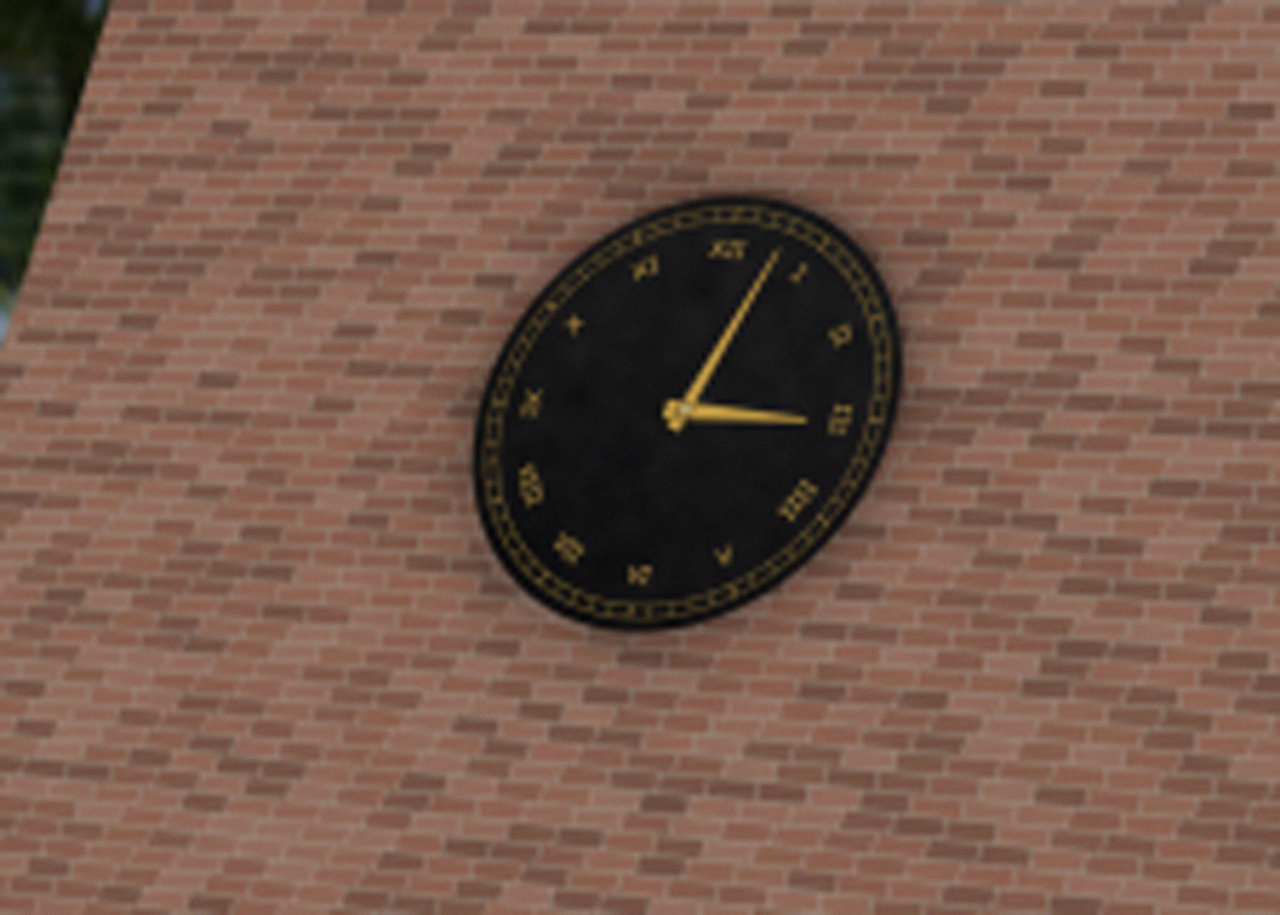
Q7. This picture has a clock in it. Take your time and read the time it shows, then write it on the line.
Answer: 3:03
